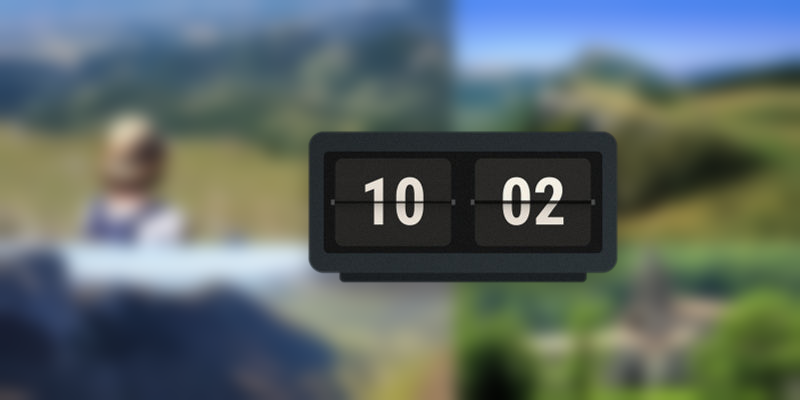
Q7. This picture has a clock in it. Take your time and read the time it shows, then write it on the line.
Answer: 10:02
